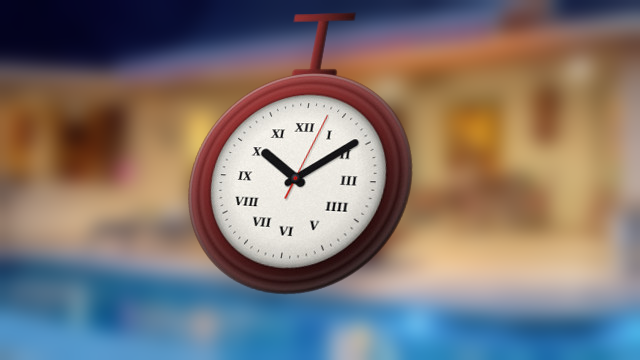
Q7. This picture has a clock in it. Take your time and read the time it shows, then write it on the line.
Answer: 10:09:03
